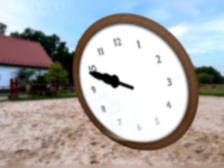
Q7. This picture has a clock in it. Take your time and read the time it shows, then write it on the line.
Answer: 9:49
